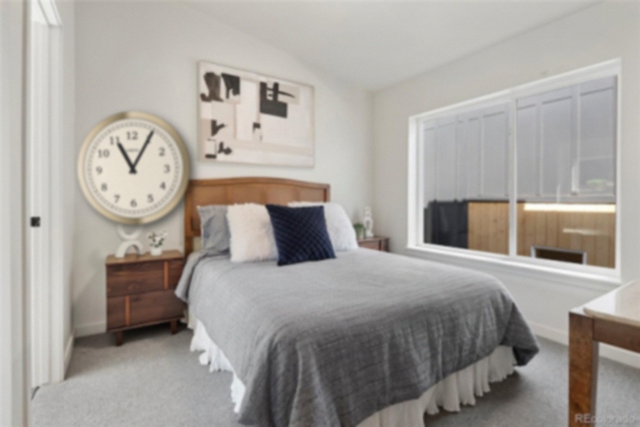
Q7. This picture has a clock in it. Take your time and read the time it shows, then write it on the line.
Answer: 11:05
